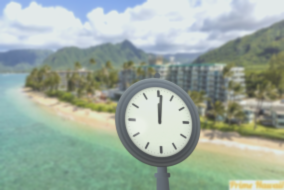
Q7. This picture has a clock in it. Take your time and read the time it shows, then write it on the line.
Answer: 12:01
